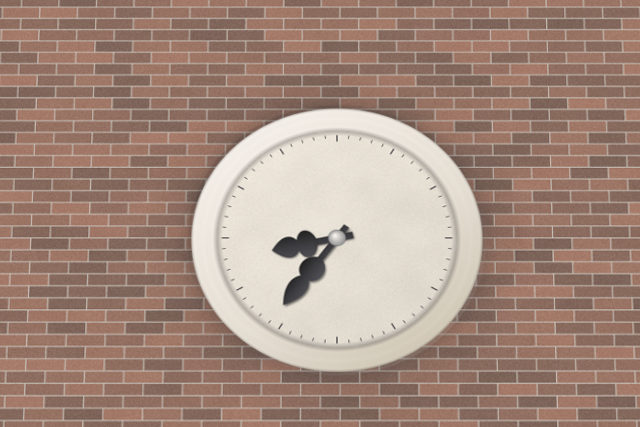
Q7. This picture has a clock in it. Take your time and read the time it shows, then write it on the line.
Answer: 8:36
